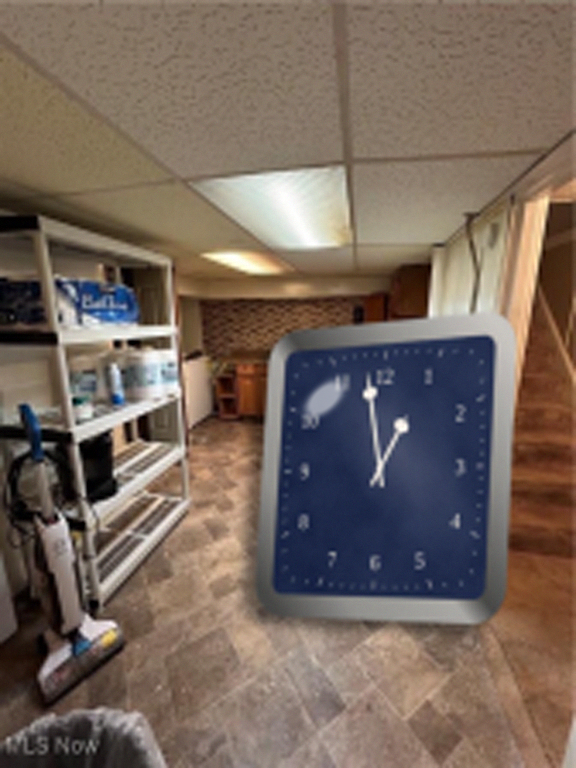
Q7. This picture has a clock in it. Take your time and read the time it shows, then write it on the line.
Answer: 12:58
